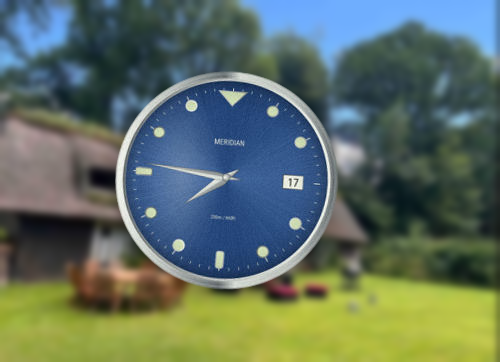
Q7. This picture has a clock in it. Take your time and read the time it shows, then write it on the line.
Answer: 7:46
